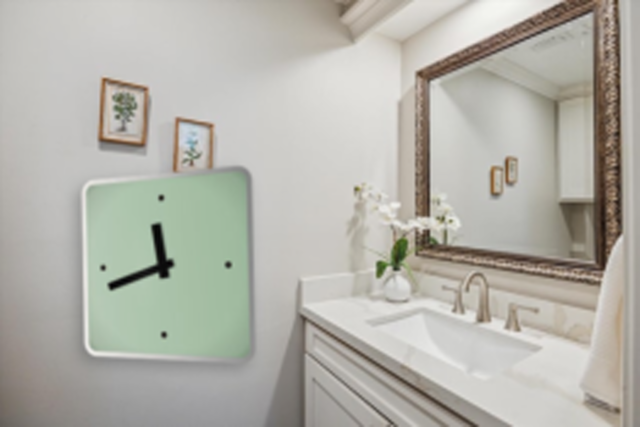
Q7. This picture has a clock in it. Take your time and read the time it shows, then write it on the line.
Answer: 11:42
